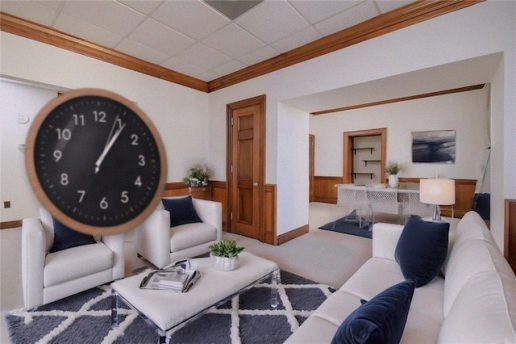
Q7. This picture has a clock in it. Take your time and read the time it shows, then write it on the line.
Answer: 1:06:04
